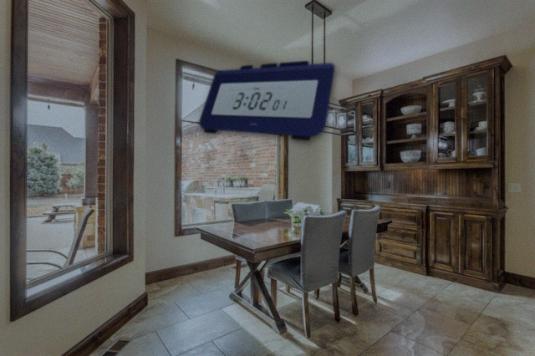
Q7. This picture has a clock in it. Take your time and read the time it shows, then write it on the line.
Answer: 3:02:01
